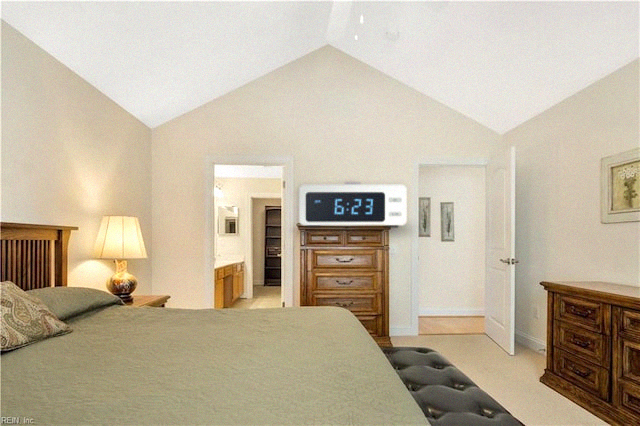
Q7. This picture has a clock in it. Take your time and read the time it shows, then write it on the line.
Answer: 6:23
